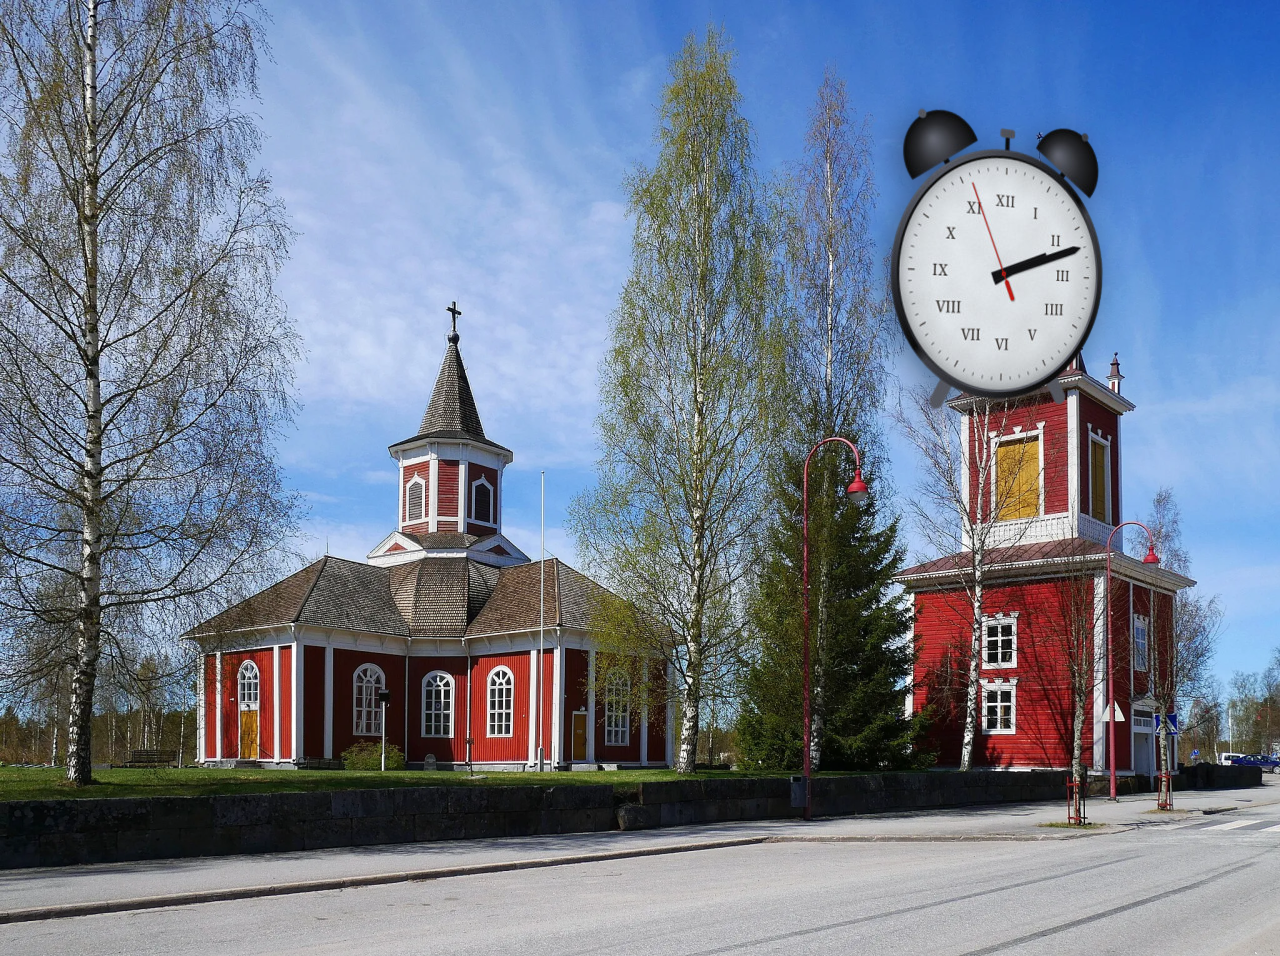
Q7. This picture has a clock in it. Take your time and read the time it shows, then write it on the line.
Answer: 2:11:56
